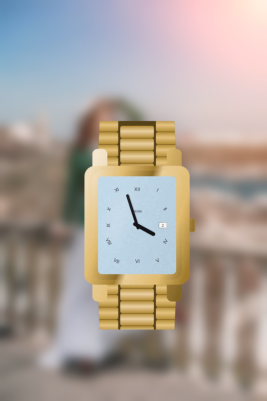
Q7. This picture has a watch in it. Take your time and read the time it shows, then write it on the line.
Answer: 3:57
